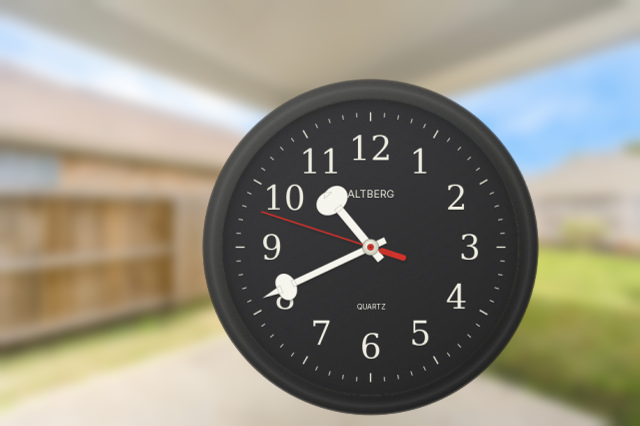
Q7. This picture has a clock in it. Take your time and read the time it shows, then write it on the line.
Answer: 10:40:48
